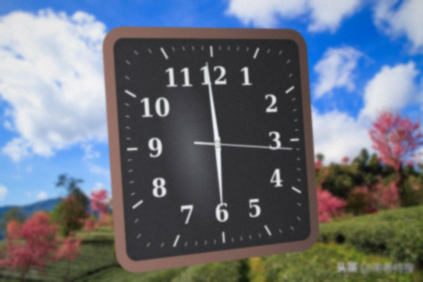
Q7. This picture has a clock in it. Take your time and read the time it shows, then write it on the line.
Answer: 5:59:16
